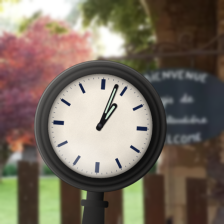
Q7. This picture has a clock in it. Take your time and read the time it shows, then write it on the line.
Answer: 1:03
